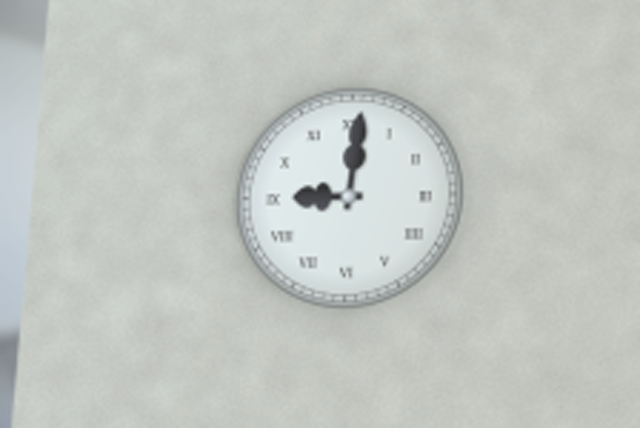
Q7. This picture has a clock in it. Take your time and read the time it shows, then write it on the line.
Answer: 9:01
